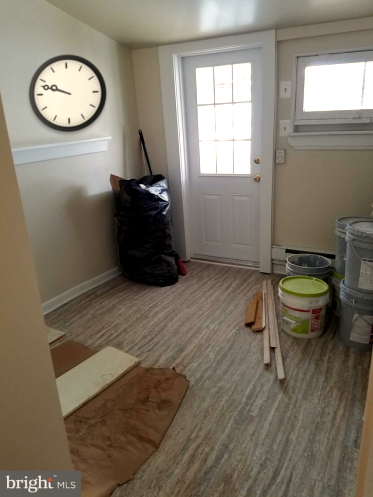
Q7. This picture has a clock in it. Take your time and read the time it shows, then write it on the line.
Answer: 9:48
